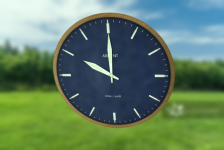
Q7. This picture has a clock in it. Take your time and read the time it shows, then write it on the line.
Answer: 10:00
